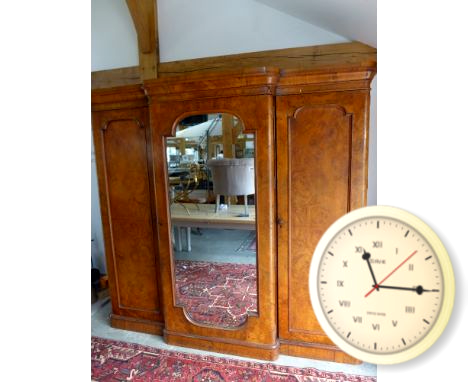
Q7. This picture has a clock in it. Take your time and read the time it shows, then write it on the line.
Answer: 11:15:08
